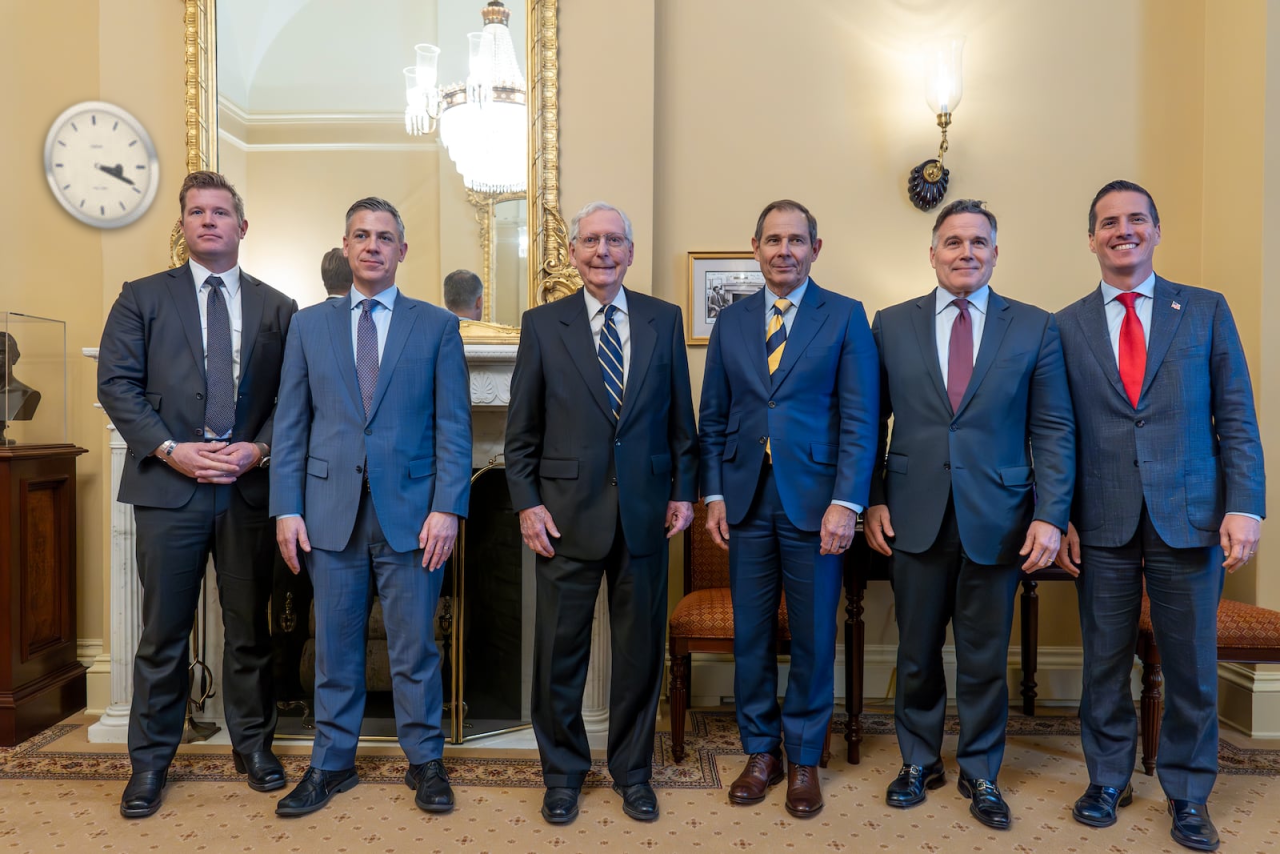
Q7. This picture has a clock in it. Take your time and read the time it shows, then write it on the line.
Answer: 3:19
